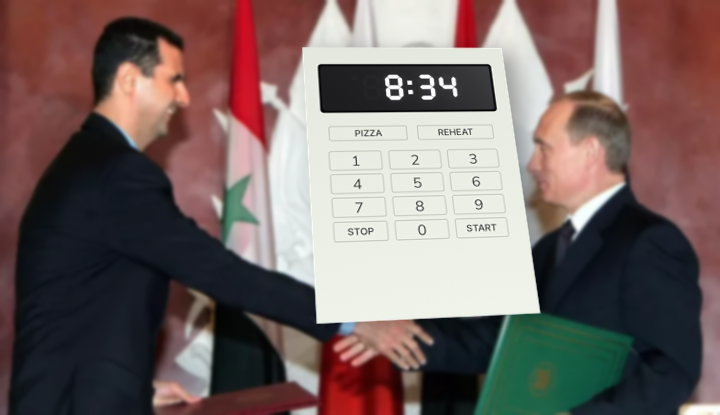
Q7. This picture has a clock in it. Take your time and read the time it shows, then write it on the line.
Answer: 8:34
